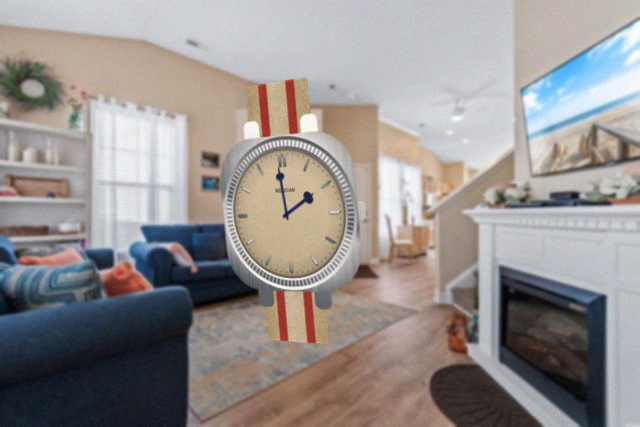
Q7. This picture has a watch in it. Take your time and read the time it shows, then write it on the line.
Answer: 1:59
